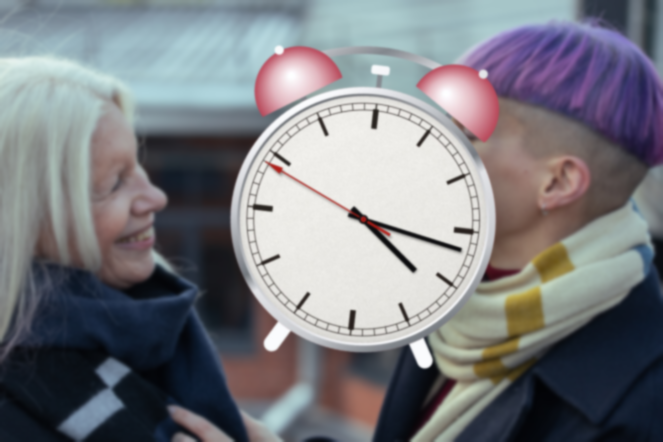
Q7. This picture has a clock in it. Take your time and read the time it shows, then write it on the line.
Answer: 4:16:49
